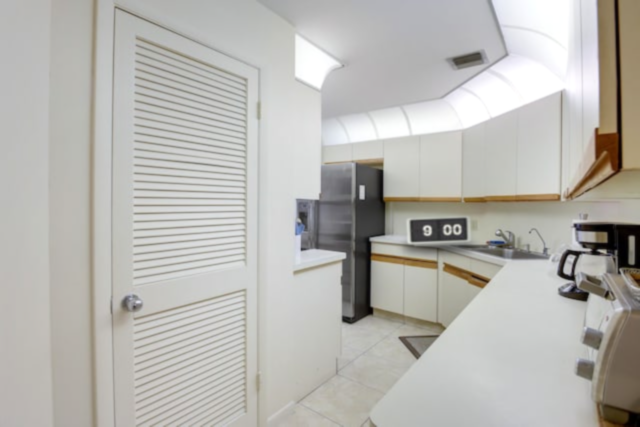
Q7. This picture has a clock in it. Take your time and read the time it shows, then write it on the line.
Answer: 9:00
